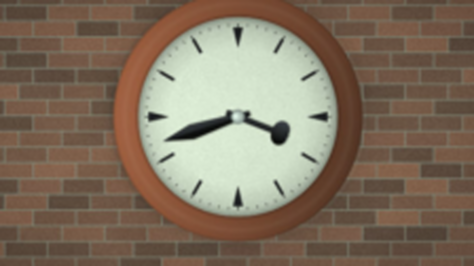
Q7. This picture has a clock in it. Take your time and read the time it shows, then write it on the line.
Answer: 3:42
